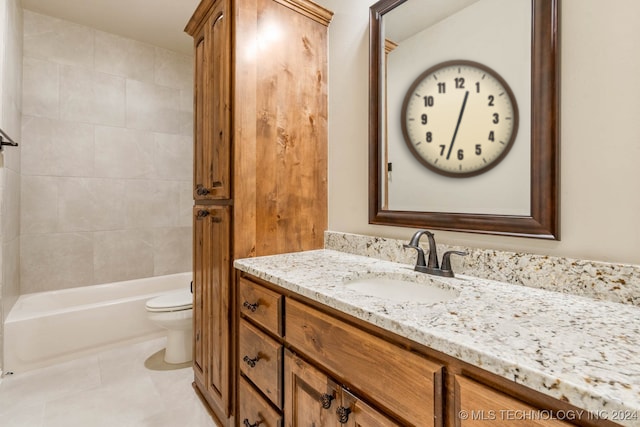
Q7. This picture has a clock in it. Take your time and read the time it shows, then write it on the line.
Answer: 12:33
